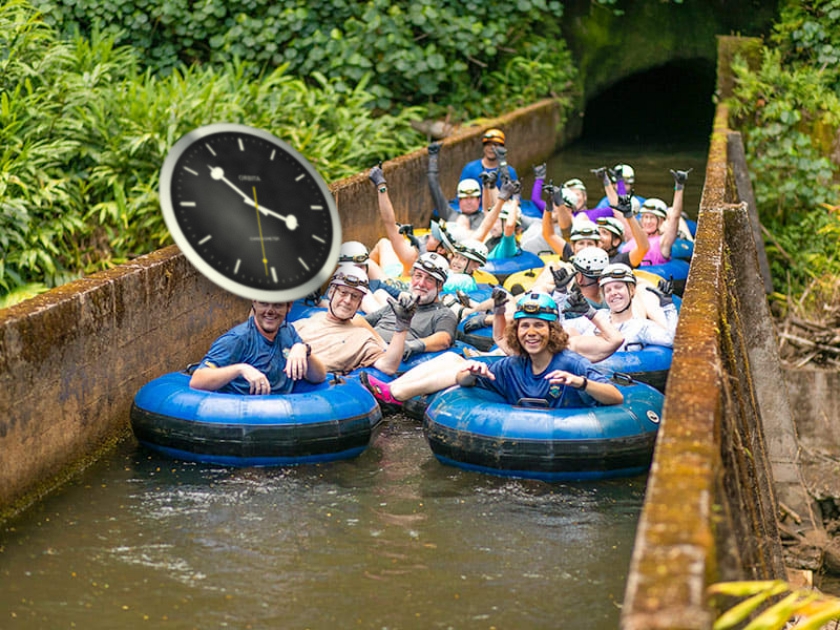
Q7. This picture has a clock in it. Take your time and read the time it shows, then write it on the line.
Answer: 3:52:31
